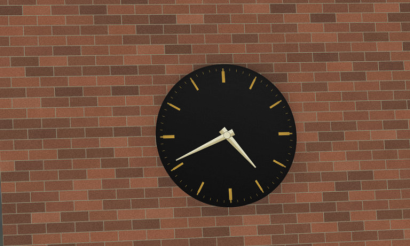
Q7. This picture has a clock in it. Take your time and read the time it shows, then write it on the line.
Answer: 4:41
